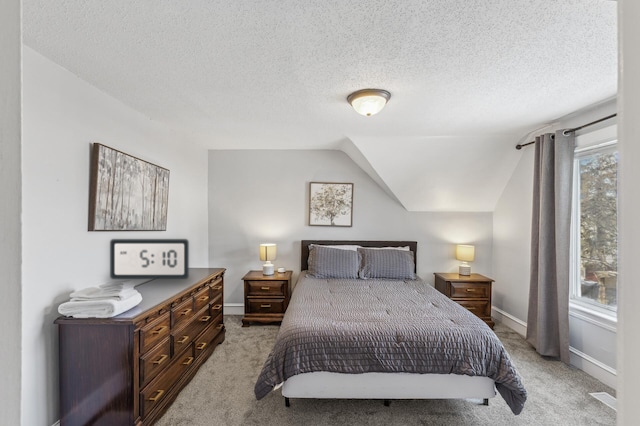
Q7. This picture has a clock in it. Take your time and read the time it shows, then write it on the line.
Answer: 5:10
